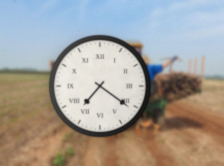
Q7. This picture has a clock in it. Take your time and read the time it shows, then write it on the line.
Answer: 7:21
